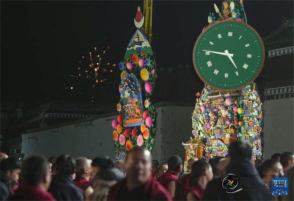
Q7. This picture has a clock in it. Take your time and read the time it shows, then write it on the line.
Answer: 4:46
